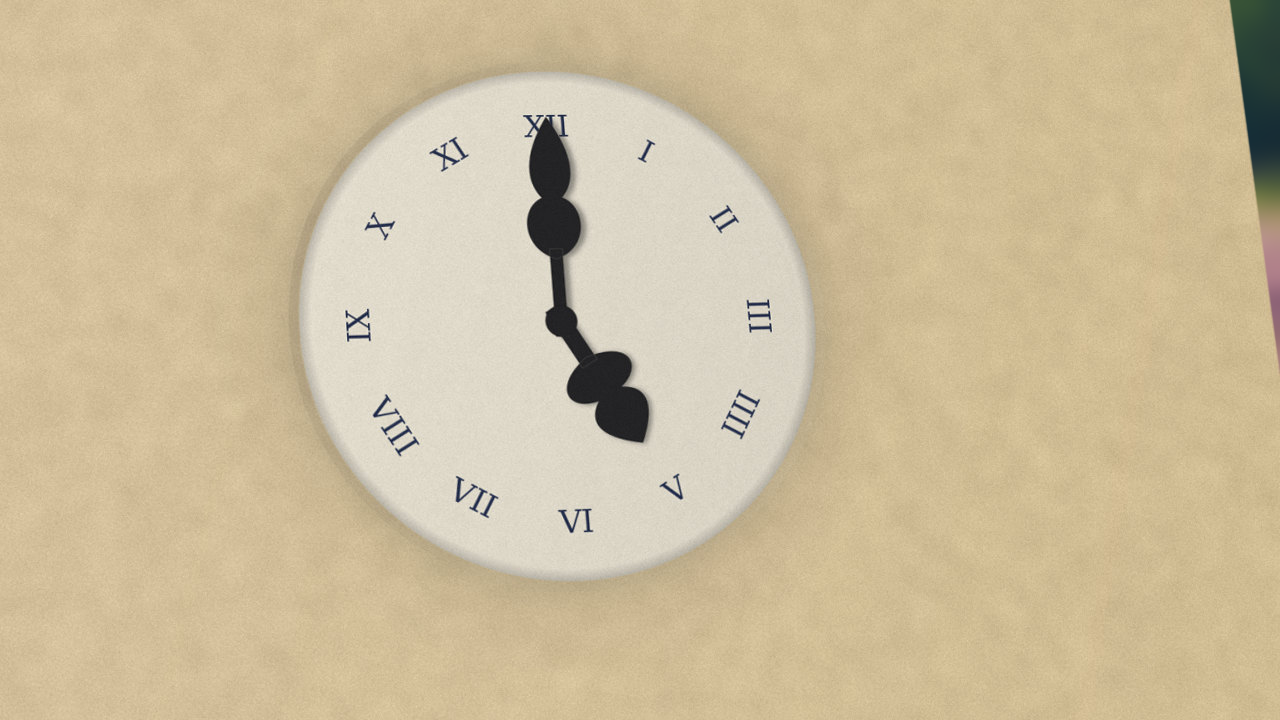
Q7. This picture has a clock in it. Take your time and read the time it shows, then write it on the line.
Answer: 5:00
